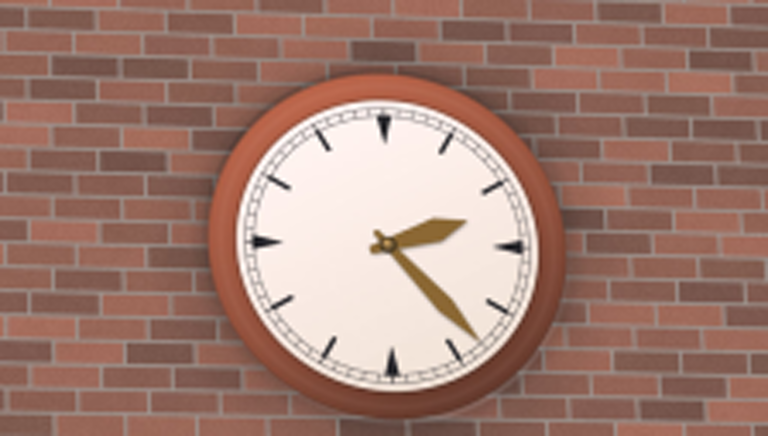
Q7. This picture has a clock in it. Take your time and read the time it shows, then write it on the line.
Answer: 2:23
